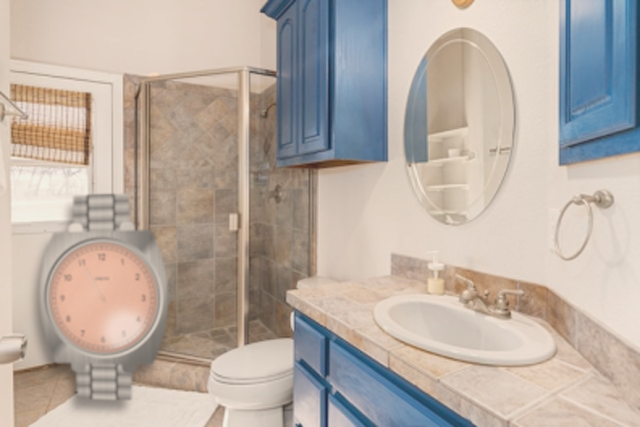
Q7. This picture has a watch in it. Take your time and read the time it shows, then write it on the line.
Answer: 10:55
